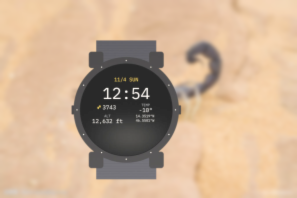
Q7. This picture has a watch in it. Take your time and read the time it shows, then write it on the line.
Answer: 12:54
